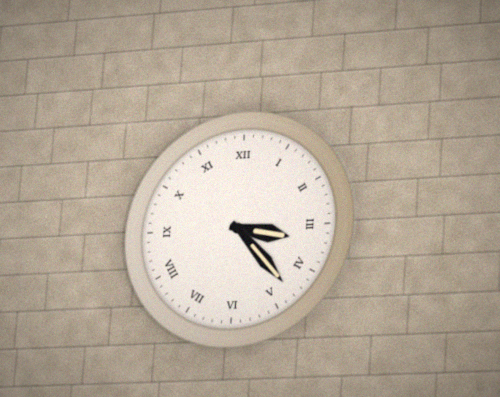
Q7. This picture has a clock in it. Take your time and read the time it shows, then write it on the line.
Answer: 3:23
